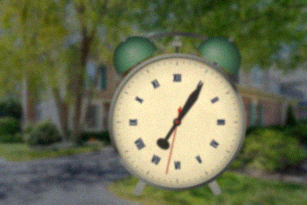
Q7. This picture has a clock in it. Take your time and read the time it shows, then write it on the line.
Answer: 7:05:32
